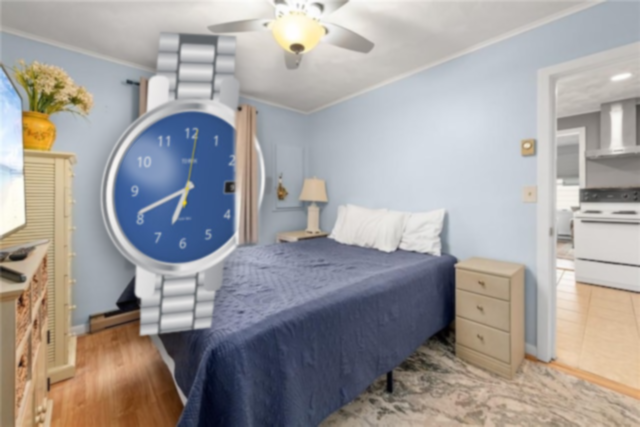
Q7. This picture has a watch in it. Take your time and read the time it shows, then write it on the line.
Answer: 6:41:01
